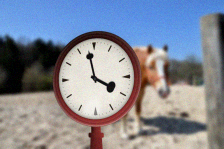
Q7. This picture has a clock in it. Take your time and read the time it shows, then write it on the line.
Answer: 3:58
